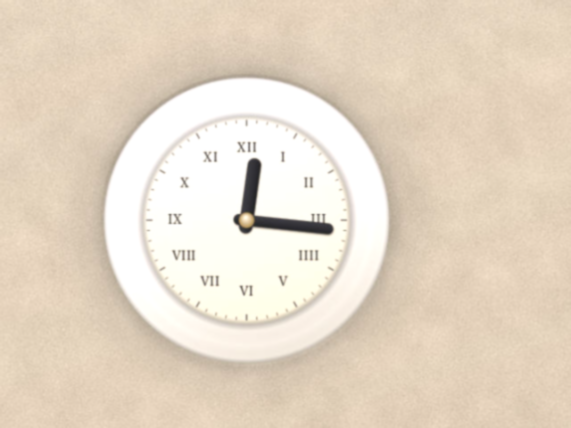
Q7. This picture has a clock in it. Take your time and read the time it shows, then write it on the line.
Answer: 12:16
